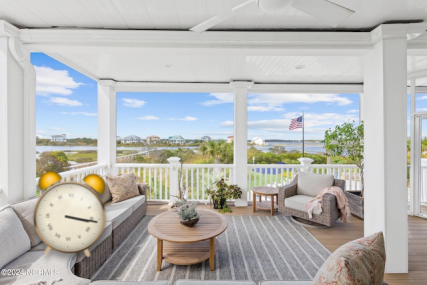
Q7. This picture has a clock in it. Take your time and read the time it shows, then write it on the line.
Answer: 3:16
